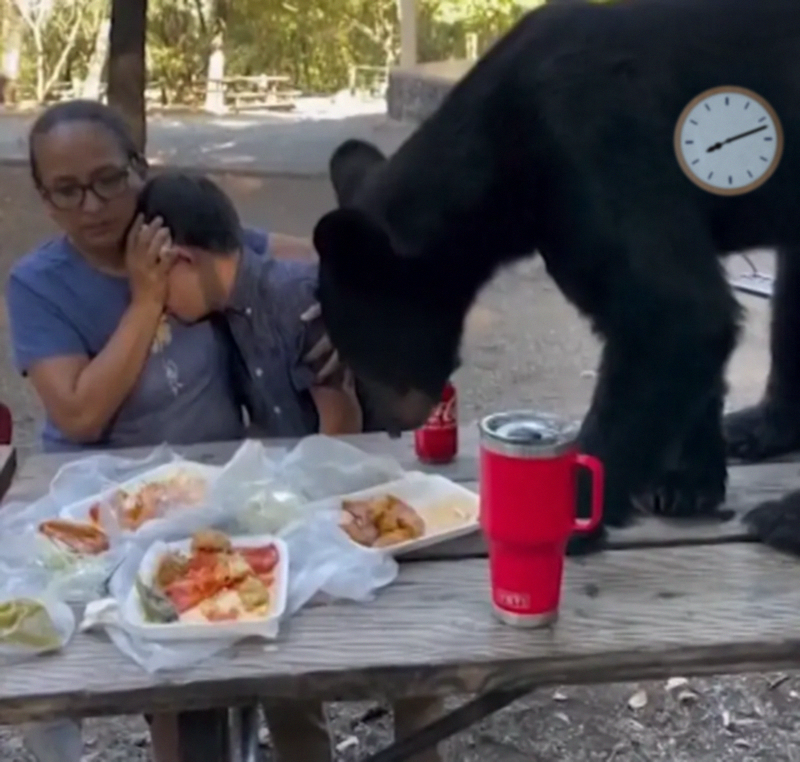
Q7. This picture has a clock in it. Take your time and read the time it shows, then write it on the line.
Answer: 8:12
